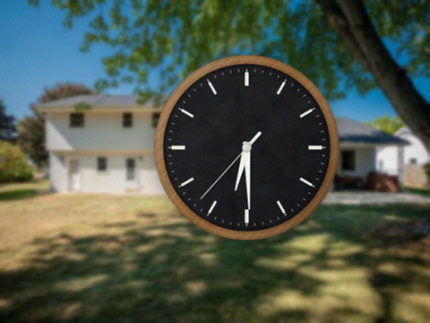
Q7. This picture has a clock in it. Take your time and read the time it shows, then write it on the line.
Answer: 6:29:37
